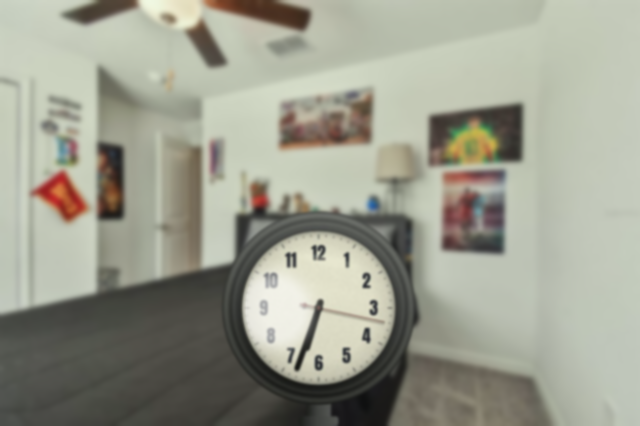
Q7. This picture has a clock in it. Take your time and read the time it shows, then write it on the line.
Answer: 6:33:17
